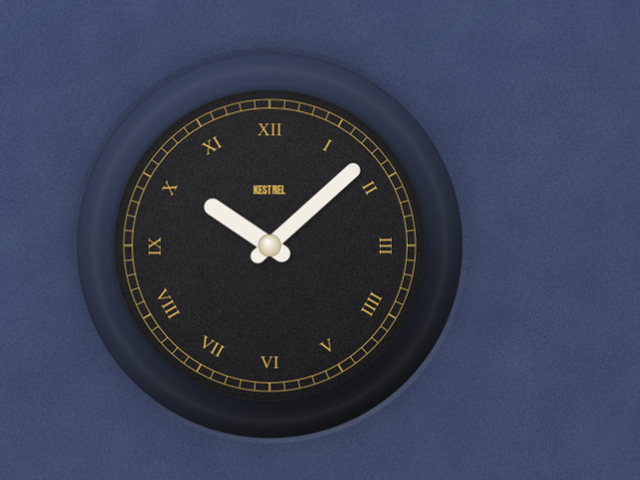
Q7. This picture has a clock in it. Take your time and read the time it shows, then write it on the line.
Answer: 10:08
